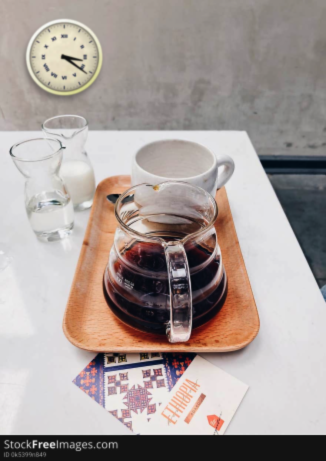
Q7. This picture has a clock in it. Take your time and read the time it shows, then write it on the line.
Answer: 3:21
